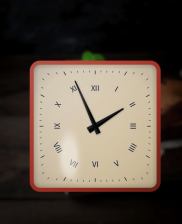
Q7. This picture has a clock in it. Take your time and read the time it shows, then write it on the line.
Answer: 1:56
